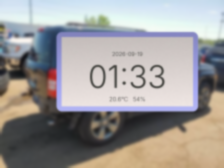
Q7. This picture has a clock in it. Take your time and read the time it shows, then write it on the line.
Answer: 1:33
